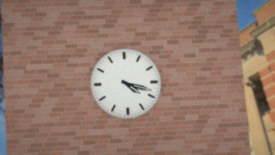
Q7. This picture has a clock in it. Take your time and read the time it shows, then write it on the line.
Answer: 4:18
